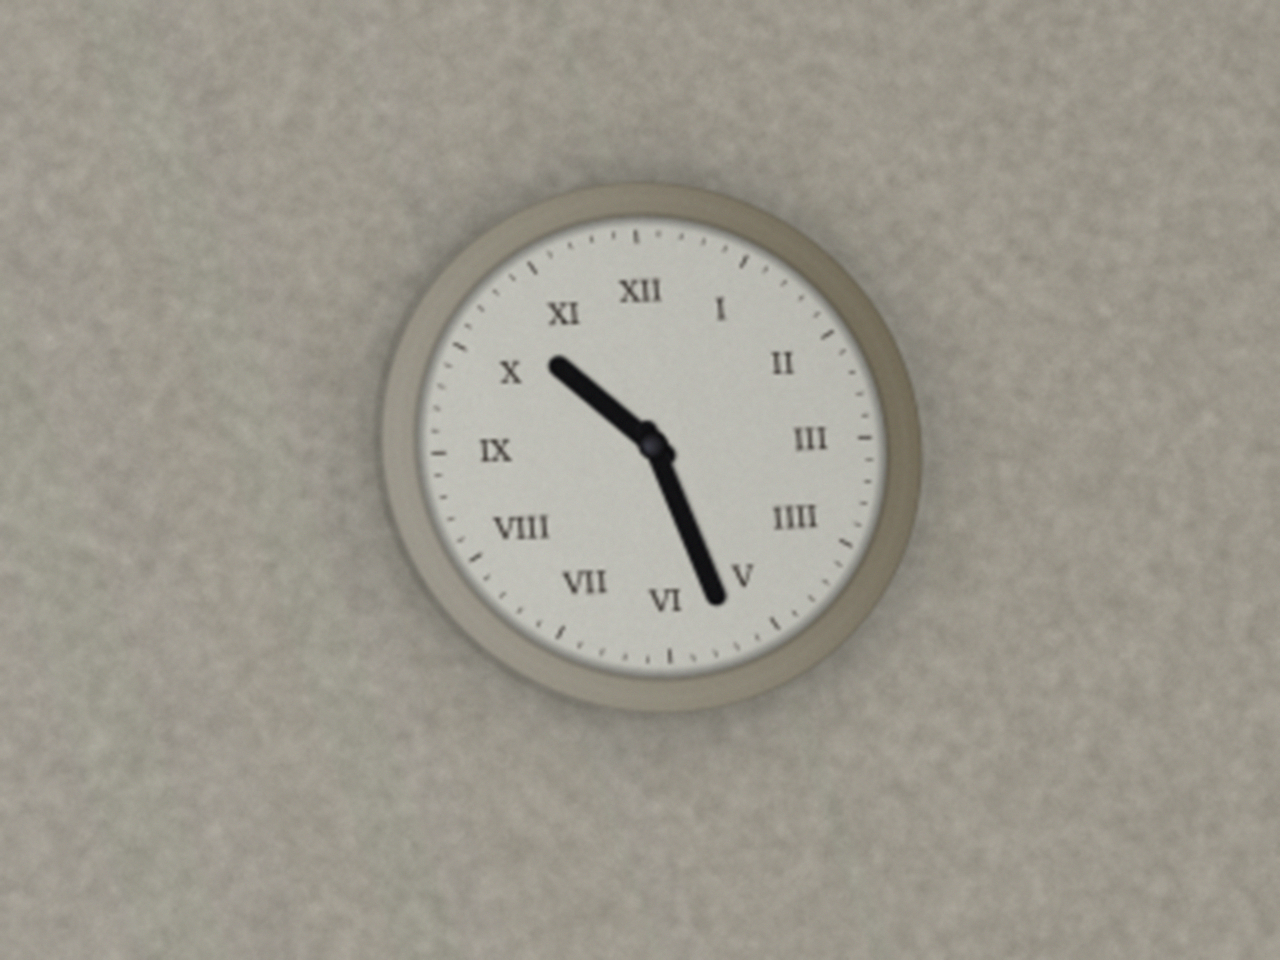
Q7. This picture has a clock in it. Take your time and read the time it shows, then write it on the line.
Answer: 10:27
